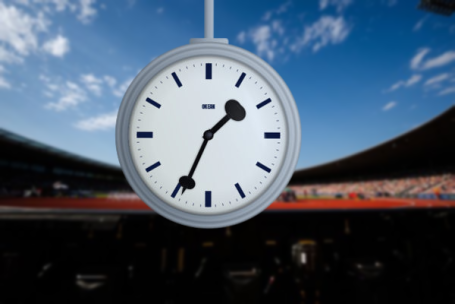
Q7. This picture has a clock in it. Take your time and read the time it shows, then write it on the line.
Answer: 1:34
